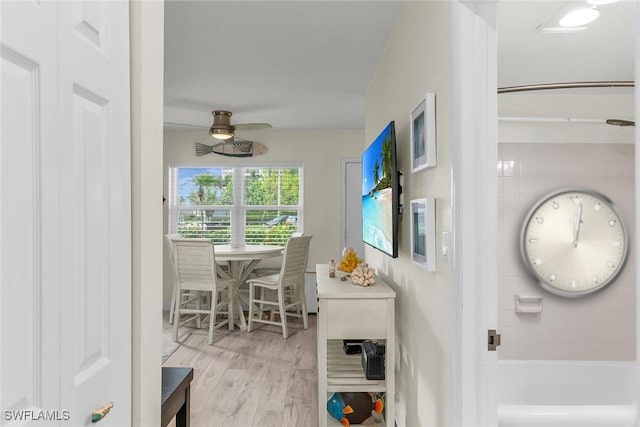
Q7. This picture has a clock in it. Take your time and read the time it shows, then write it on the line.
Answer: 12:01
